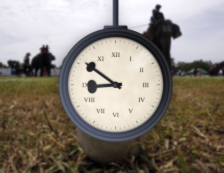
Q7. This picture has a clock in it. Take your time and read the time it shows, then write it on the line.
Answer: 8:51
